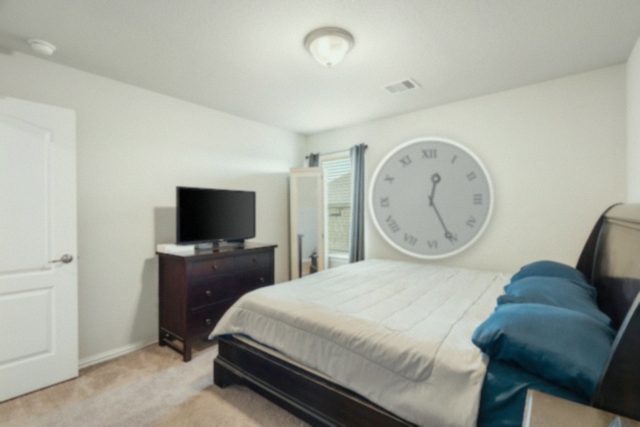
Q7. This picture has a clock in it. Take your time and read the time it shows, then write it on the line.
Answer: 12:26
